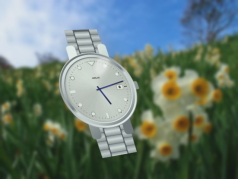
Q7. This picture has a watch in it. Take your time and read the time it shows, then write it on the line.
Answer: 5:13
